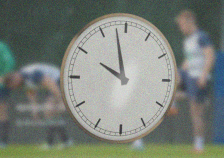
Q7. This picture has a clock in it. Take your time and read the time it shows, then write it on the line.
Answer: 9:58
